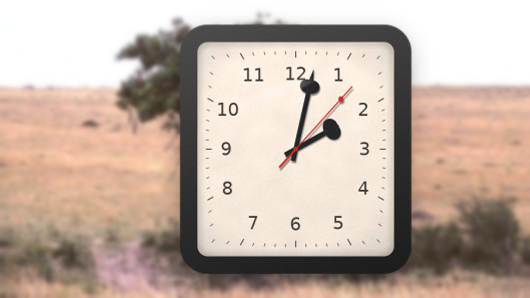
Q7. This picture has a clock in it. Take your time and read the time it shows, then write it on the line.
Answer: 2:02:07
